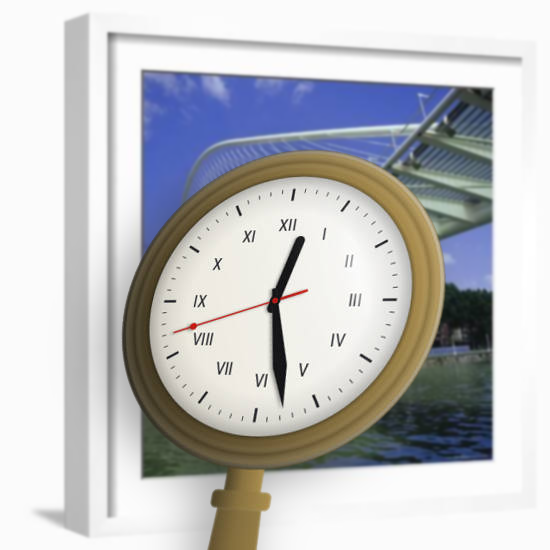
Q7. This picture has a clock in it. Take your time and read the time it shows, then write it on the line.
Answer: 12:27:42
